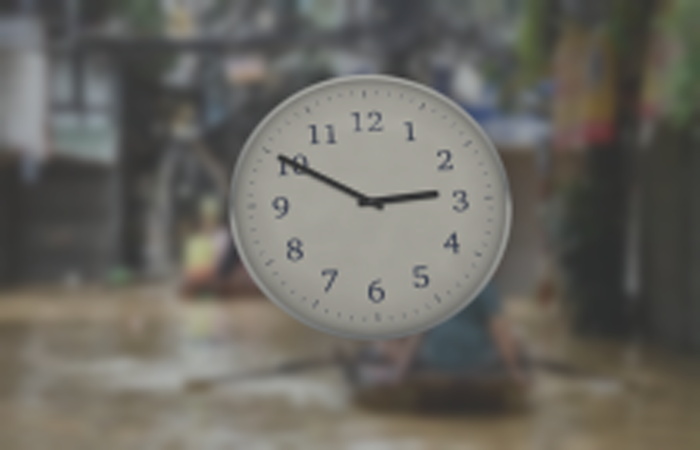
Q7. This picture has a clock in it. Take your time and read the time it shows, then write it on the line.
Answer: 2:50
